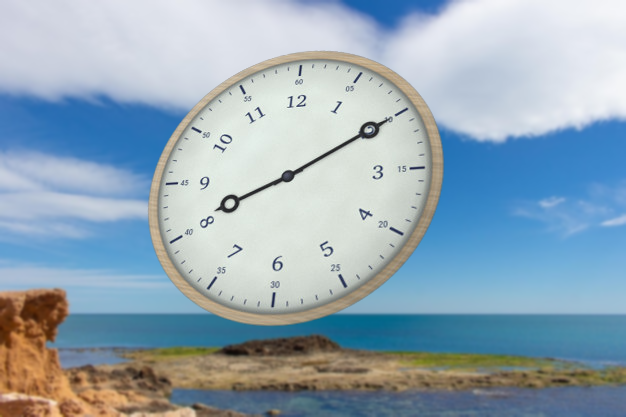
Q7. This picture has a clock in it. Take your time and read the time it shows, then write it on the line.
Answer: 8:10
